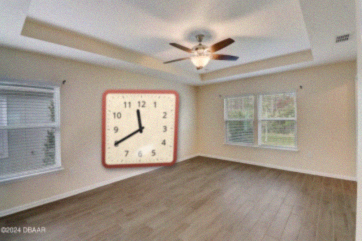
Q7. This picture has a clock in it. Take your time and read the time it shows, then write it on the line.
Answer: 11:40
